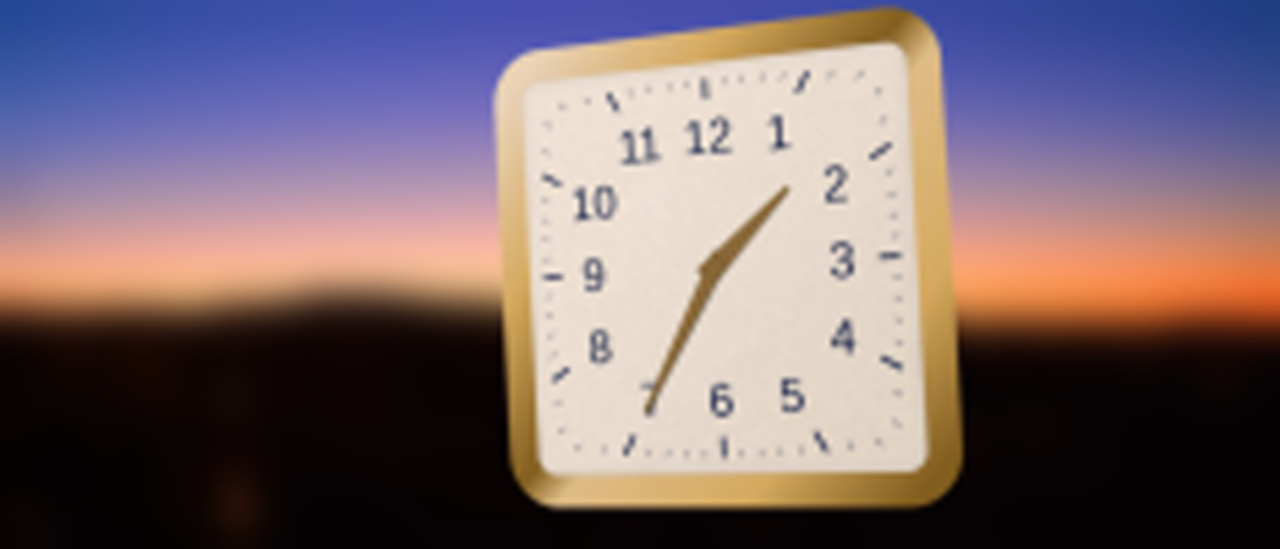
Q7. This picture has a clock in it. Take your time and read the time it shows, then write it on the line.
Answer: 1:35
